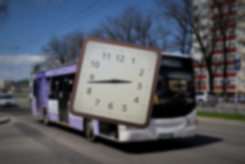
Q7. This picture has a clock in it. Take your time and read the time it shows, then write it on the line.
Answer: 2:43
